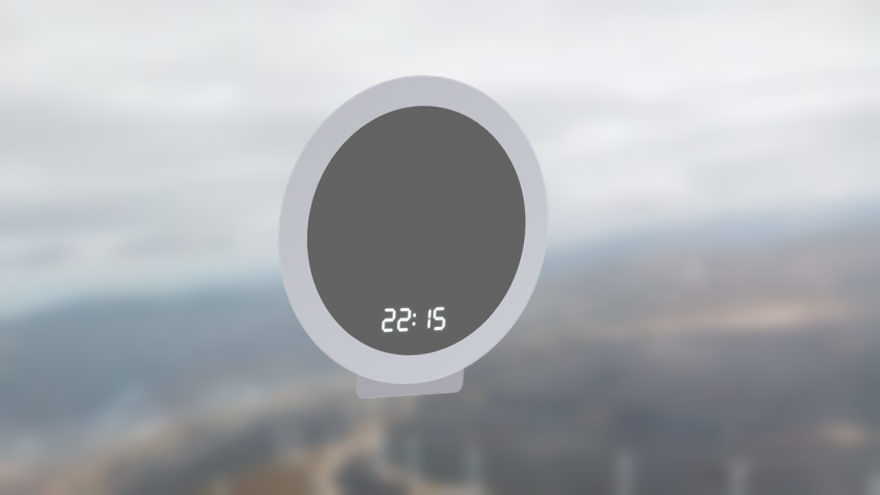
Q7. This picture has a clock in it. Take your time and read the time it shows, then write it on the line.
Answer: 22:15
